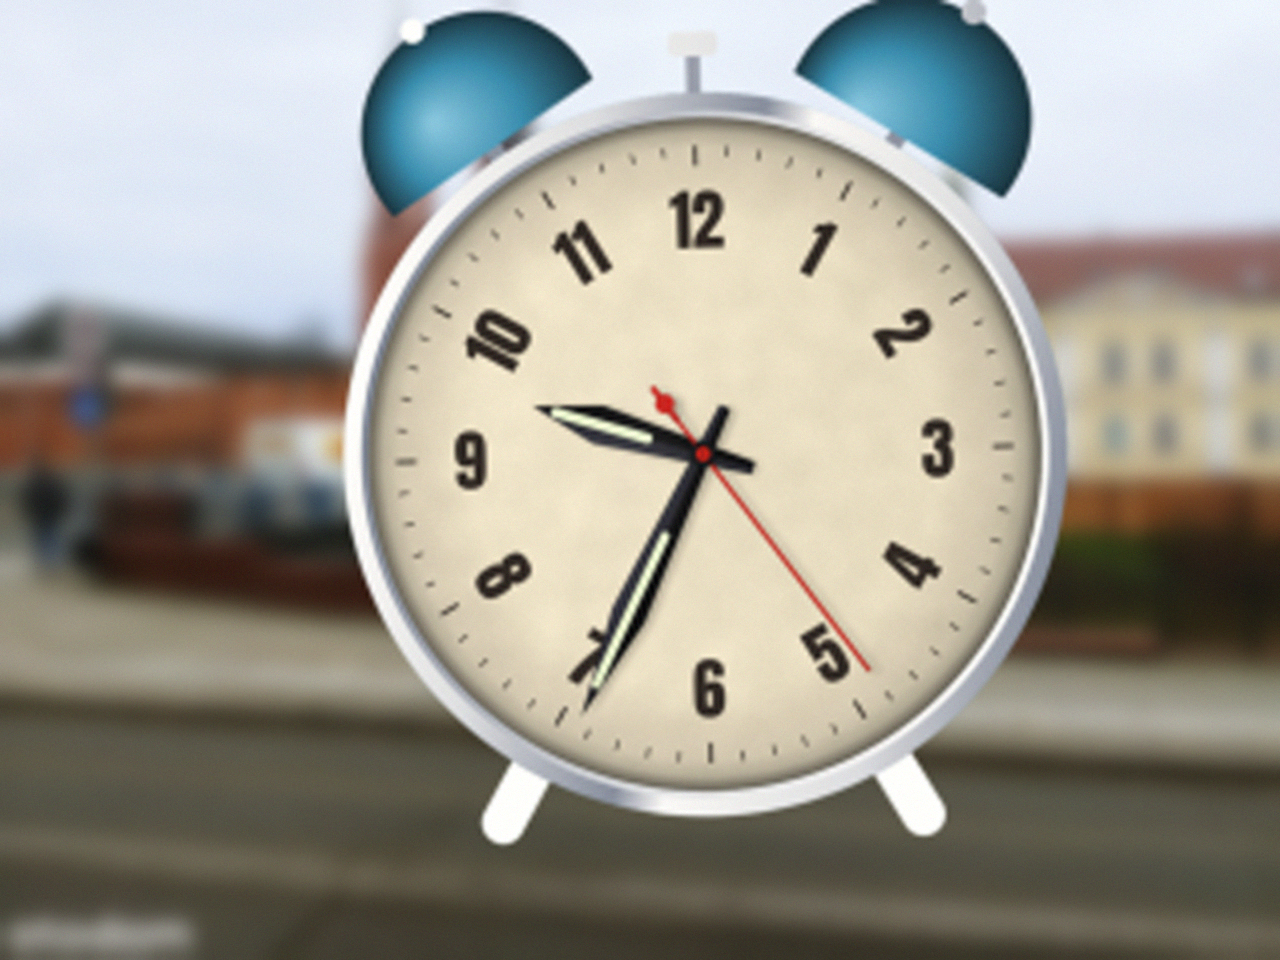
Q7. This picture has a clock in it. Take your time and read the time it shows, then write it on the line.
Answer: 9:34:24
